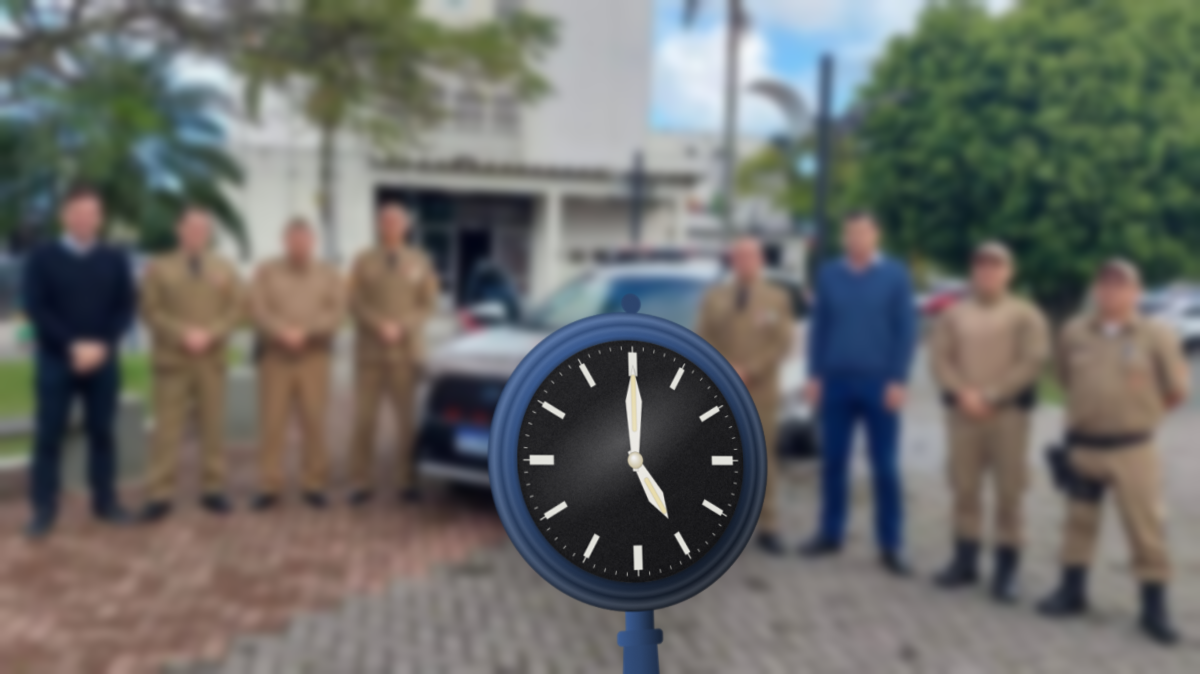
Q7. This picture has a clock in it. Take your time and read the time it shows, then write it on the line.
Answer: 5:00
